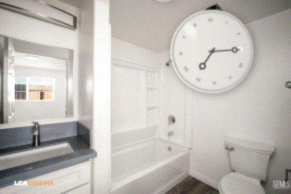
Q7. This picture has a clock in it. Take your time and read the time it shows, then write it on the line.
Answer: 7:15
